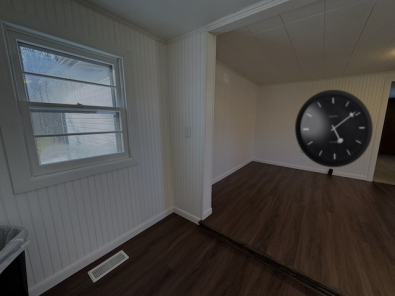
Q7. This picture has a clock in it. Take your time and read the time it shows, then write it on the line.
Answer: 5:09
